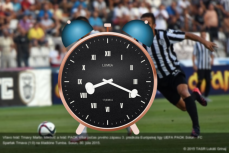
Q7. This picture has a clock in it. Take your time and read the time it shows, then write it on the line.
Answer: 8:19
